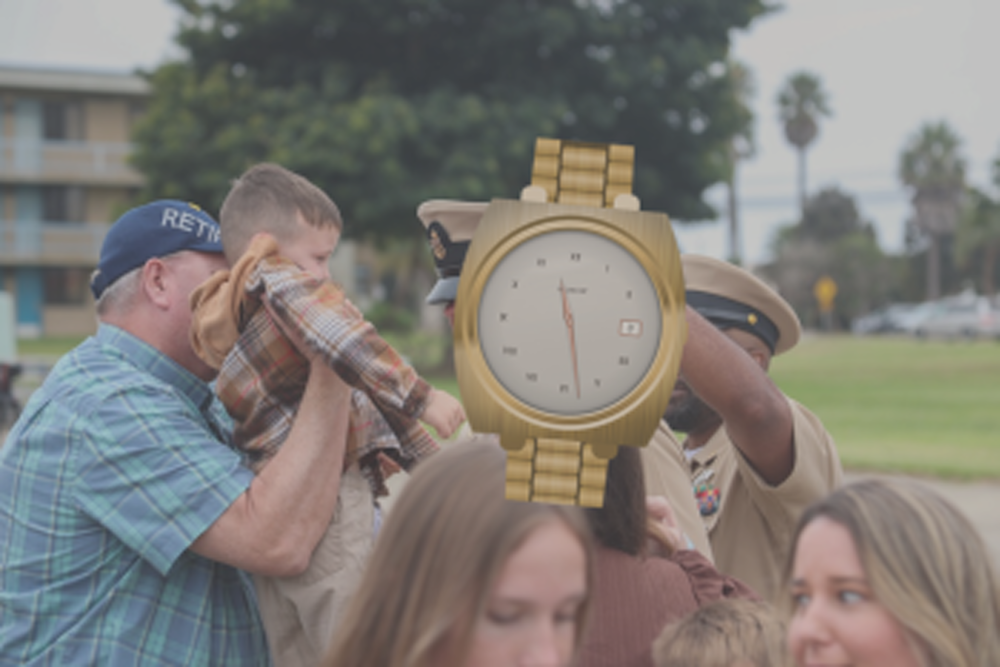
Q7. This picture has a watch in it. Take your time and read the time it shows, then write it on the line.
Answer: 11:28
